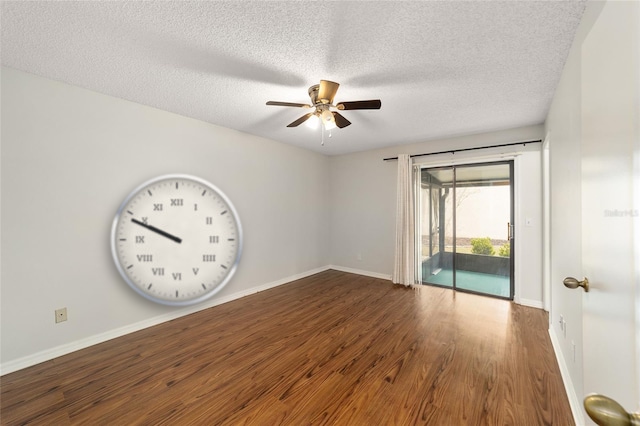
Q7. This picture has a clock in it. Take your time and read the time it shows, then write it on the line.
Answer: 9:49
